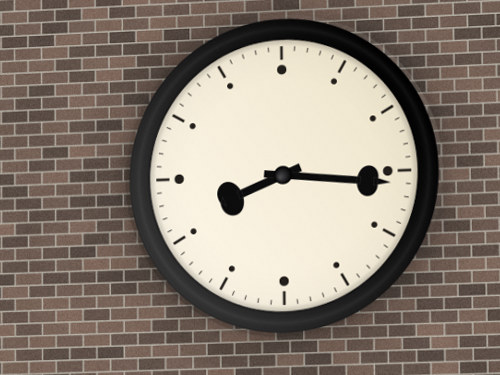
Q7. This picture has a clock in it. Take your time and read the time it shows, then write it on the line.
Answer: 8:16
